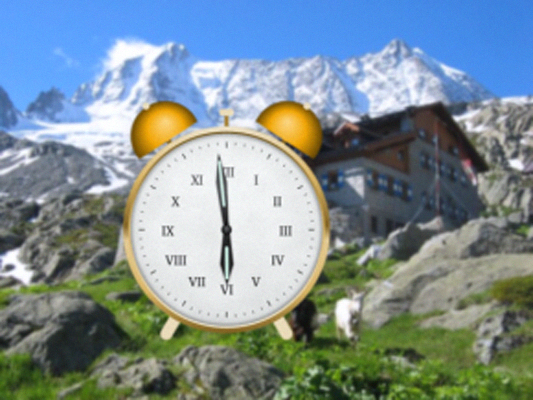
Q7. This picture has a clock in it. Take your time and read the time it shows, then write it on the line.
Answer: 5:59
